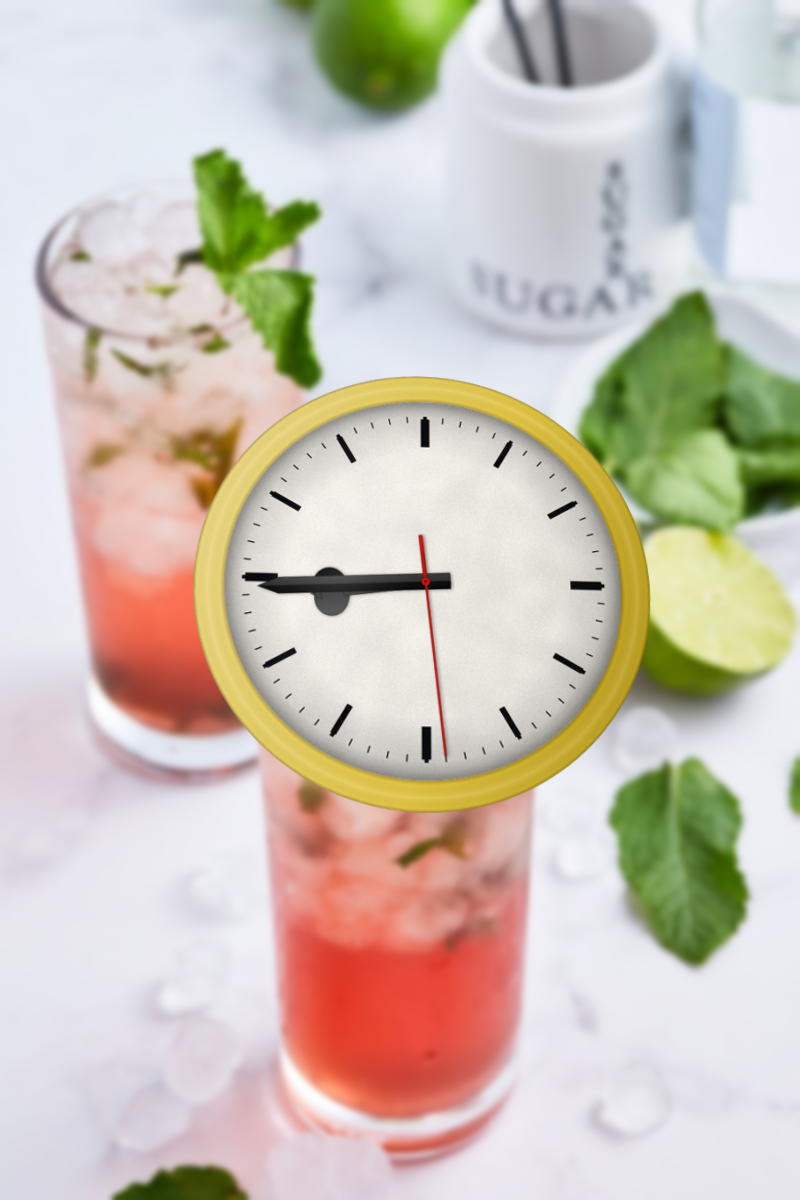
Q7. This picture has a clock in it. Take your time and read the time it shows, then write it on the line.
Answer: 8:44:29
